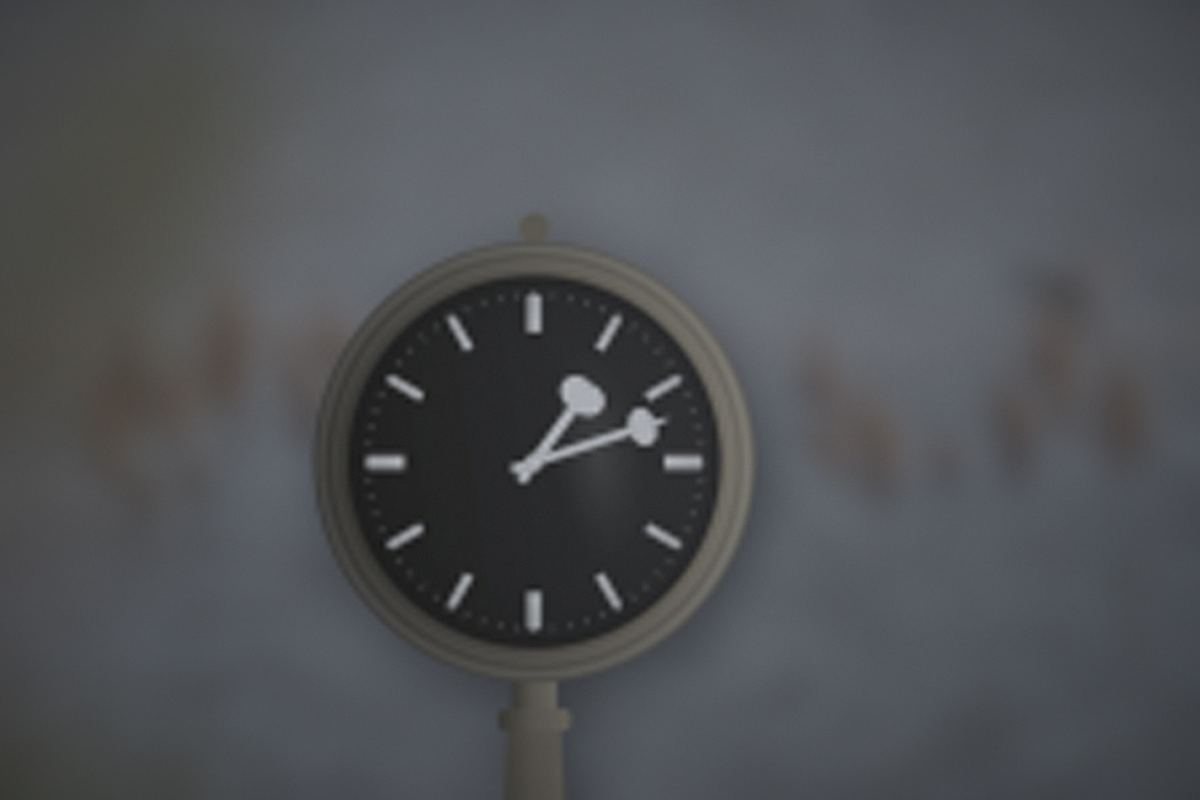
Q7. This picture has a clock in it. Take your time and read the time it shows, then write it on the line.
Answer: 1:12
